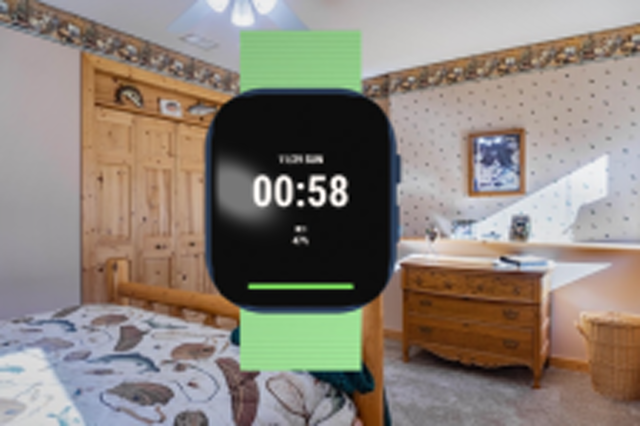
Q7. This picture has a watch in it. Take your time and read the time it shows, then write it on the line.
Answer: 0:58
